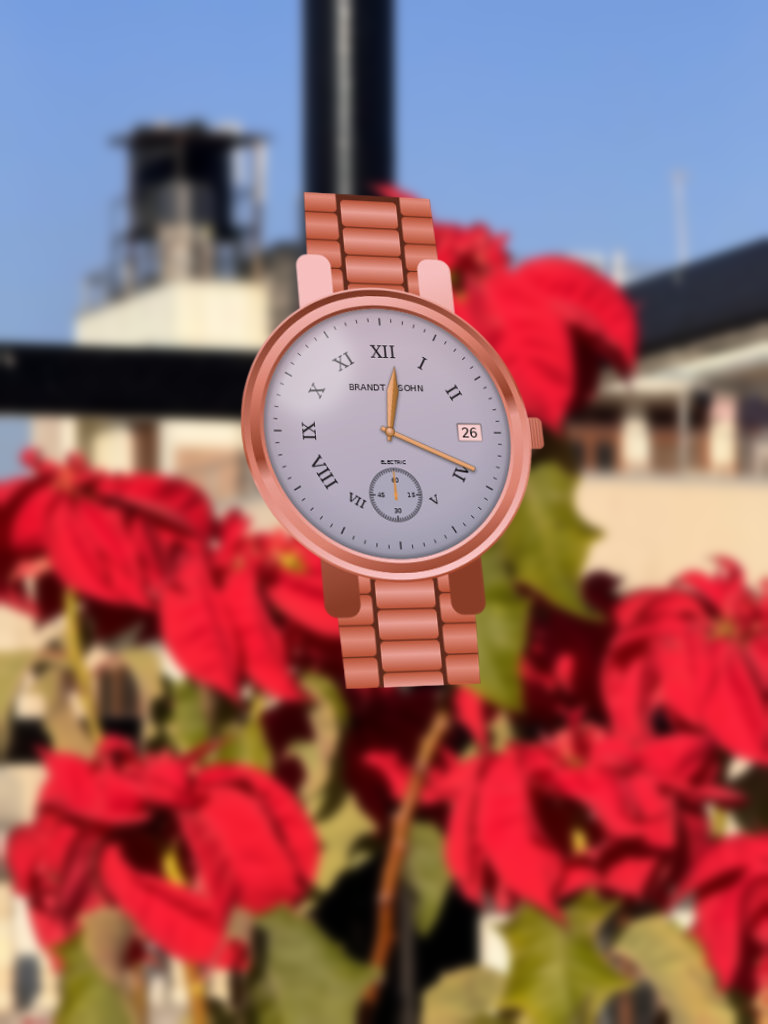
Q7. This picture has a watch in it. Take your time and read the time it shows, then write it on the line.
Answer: 12:19
